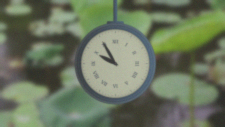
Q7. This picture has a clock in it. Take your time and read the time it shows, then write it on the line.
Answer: 9:55
